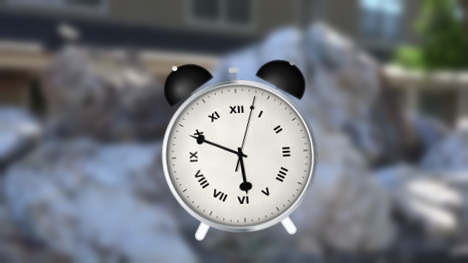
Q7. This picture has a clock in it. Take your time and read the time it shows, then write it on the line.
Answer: 5:49:03
